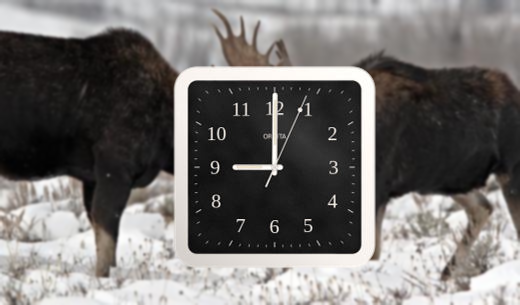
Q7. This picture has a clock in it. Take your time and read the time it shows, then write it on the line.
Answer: 9:00:04
